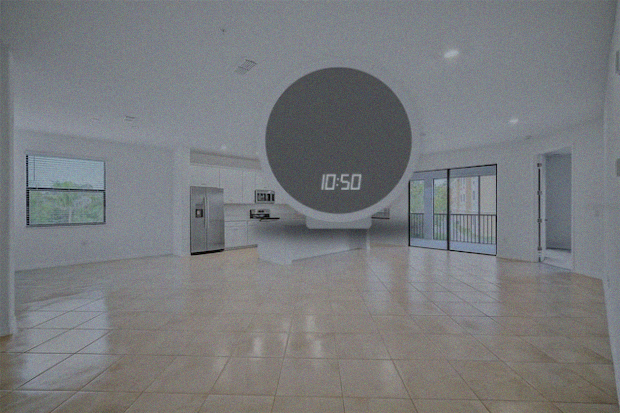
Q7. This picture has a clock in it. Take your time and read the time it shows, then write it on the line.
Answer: 10:50
